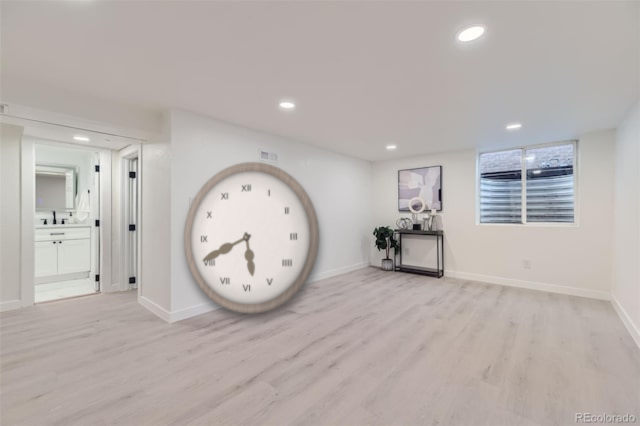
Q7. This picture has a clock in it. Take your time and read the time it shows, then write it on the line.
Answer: 5:41
